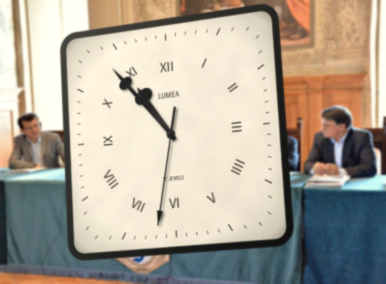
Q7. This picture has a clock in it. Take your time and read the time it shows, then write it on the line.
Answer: 10:53:32
